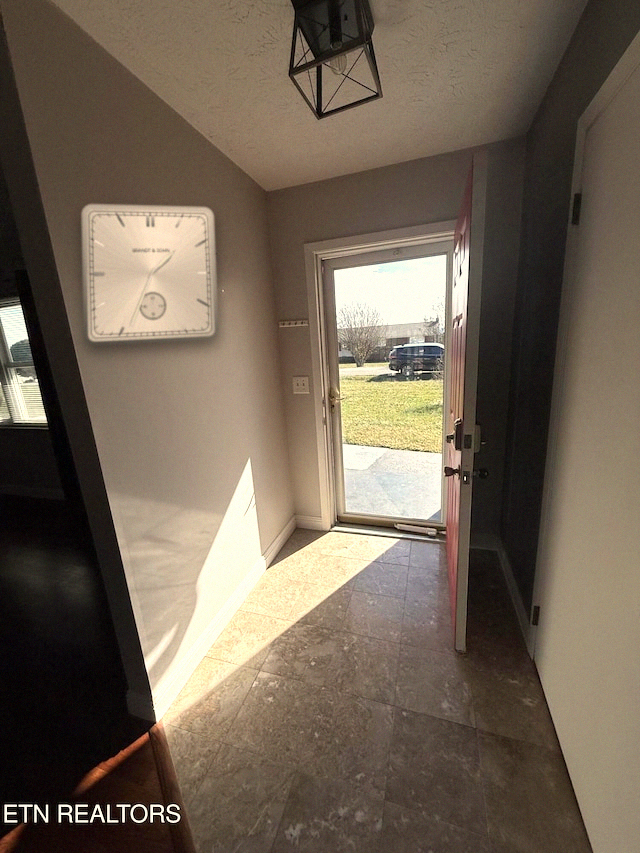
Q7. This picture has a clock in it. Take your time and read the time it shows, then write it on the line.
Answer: 1:34
